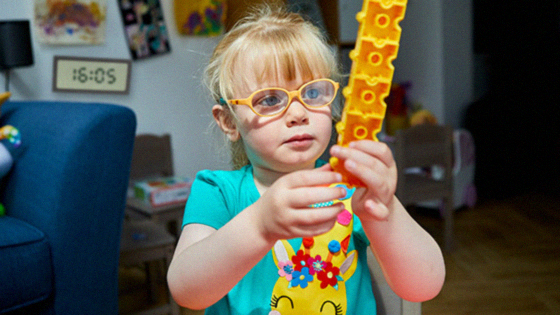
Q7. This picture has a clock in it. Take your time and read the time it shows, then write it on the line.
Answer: 16:05
